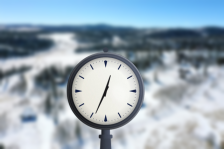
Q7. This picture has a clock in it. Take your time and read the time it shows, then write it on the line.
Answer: 12:34
